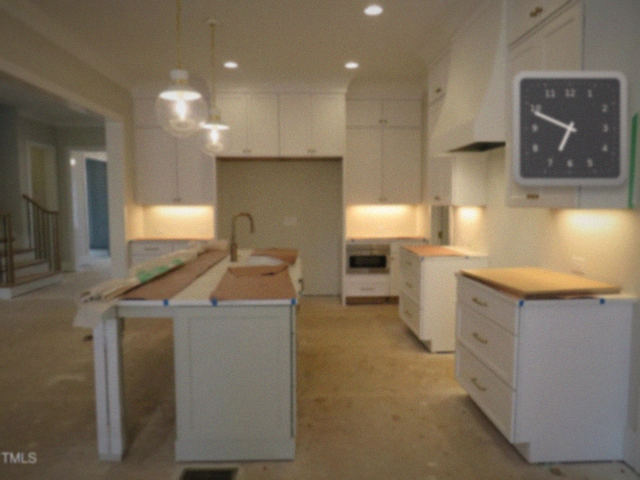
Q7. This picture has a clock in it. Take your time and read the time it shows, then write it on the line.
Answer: 6:49
